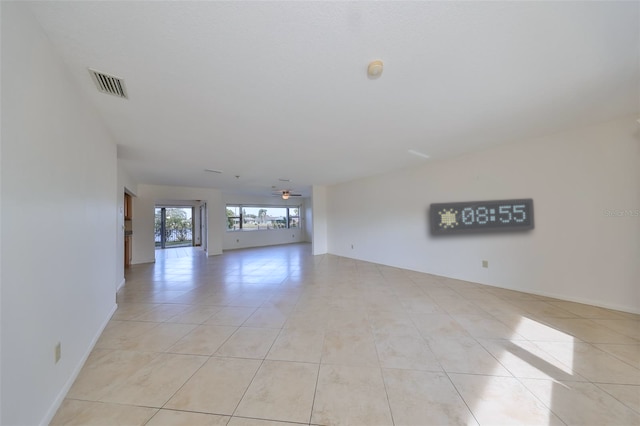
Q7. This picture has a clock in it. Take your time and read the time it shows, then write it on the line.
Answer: 8:55
